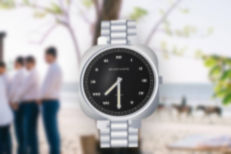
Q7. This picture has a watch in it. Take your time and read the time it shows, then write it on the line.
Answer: 7:30
